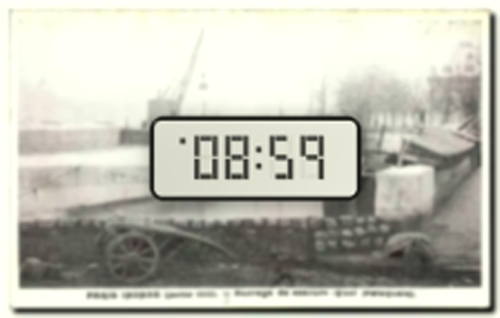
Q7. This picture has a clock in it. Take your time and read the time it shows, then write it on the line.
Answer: 8:59
